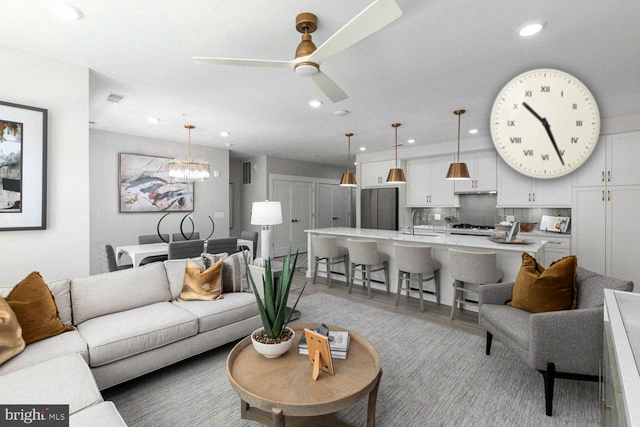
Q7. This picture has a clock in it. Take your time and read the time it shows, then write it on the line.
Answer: 10:26
